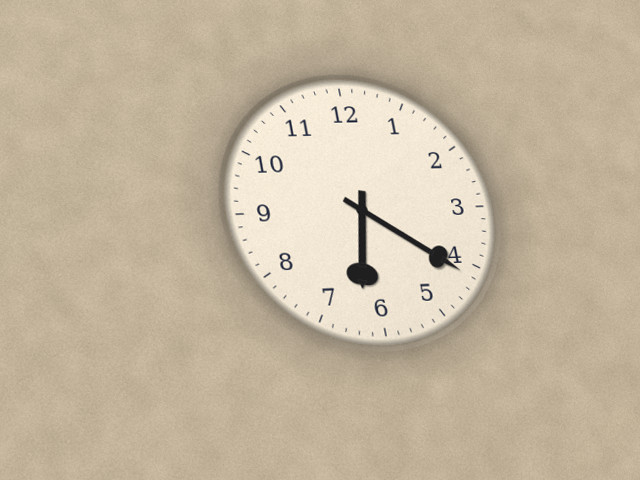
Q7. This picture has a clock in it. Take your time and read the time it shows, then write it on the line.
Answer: 6:21
